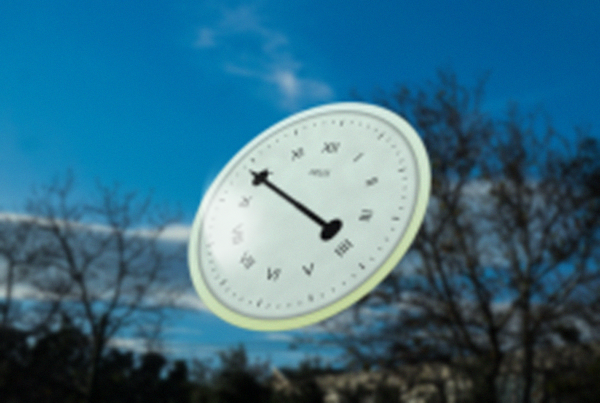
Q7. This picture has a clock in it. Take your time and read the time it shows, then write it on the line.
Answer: 3:49
